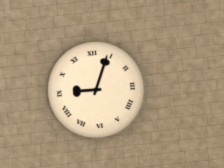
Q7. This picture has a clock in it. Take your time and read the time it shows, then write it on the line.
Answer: 9:04
